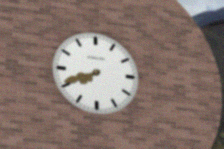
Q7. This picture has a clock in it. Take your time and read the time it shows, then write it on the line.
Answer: 7:41
